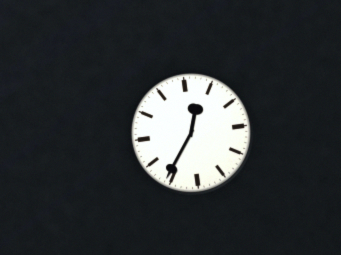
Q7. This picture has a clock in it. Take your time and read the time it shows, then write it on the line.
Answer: 12:36
